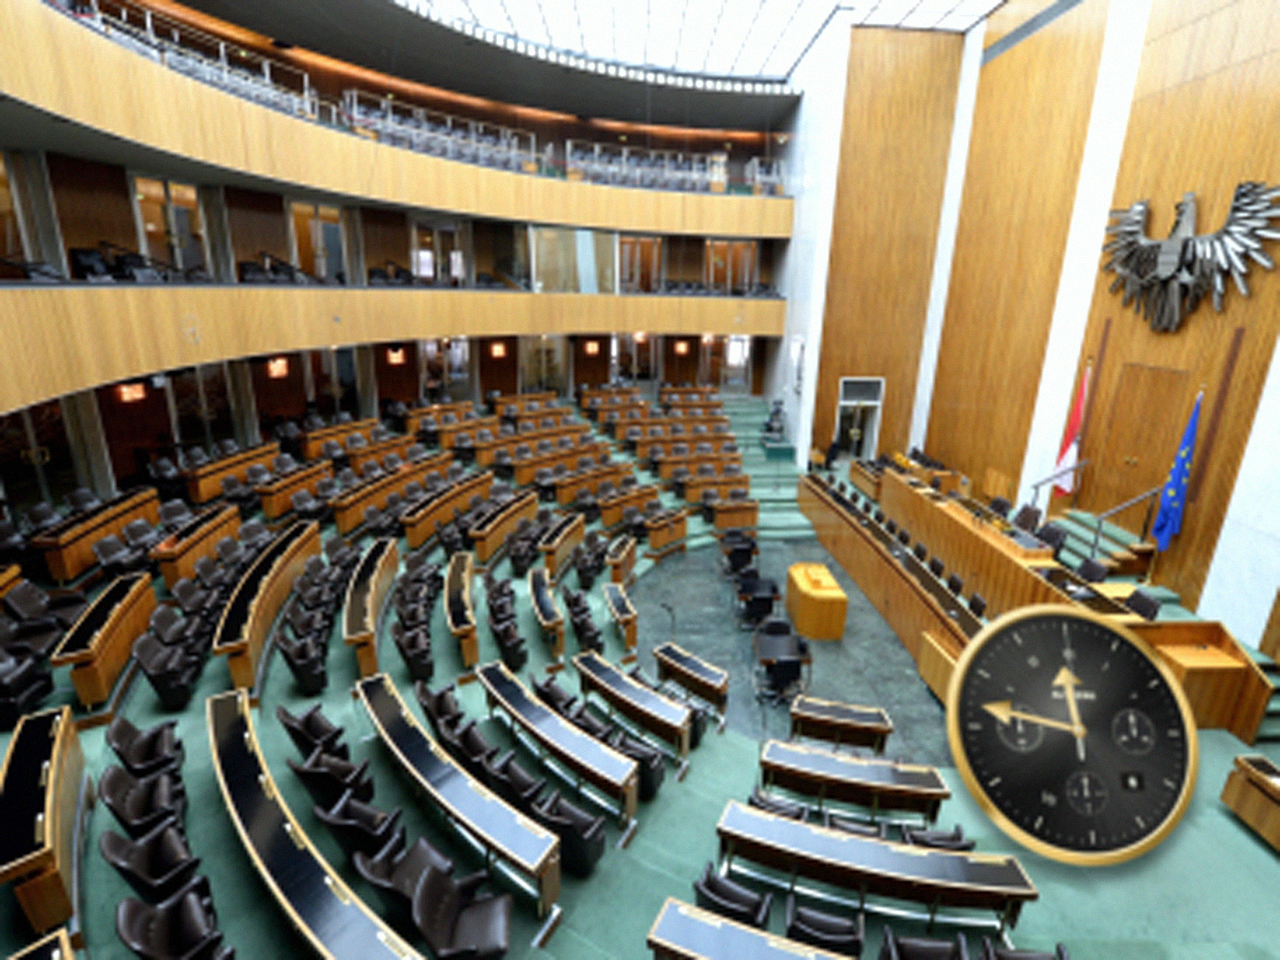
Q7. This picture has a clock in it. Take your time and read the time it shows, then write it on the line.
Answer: 11:47
